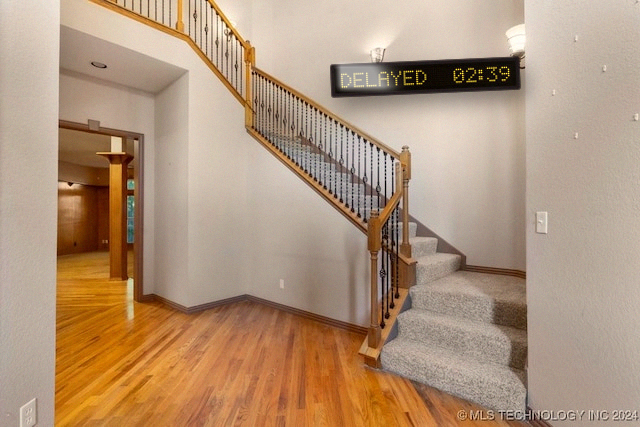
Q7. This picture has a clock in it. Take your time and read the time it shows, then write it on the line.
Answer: 2:39
